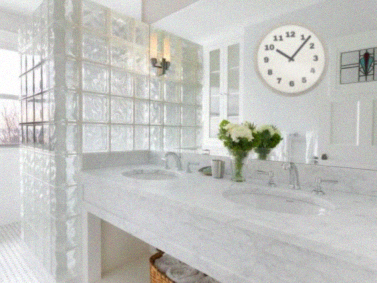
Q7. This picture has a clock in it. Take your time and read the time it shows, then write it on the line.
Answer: 10:07
